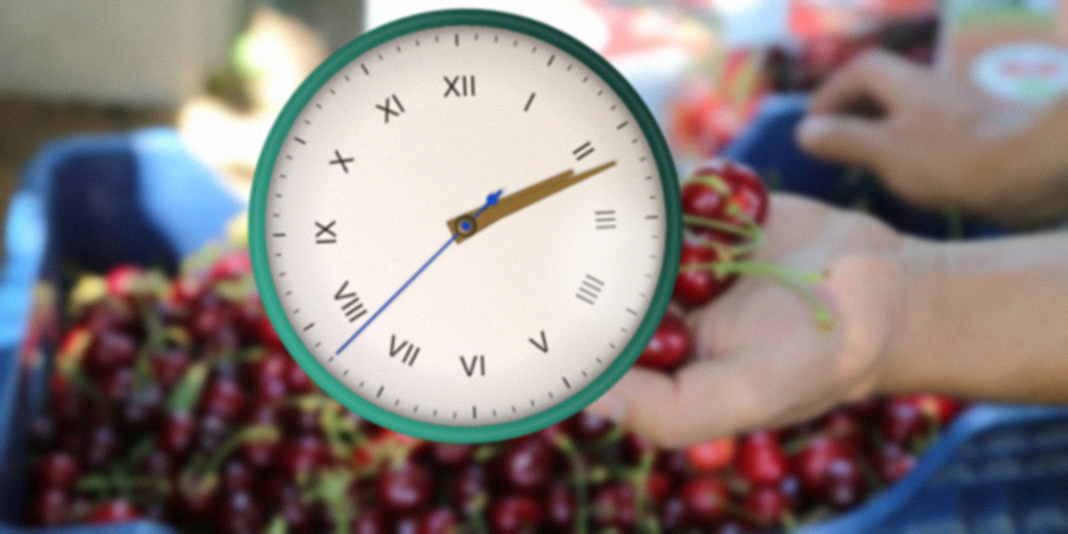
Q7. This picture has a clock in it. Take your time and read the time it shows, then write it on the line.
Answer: 2:11:38
